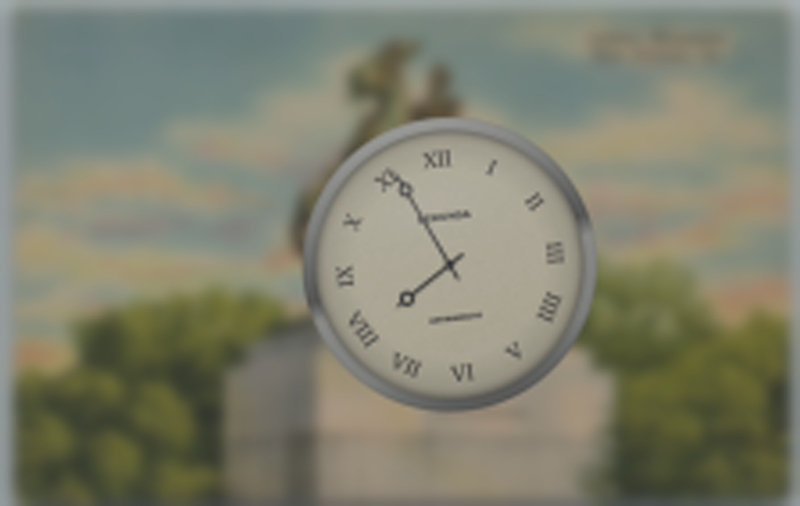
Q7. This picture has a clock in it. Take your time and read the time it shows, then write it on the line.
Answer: 7:56
